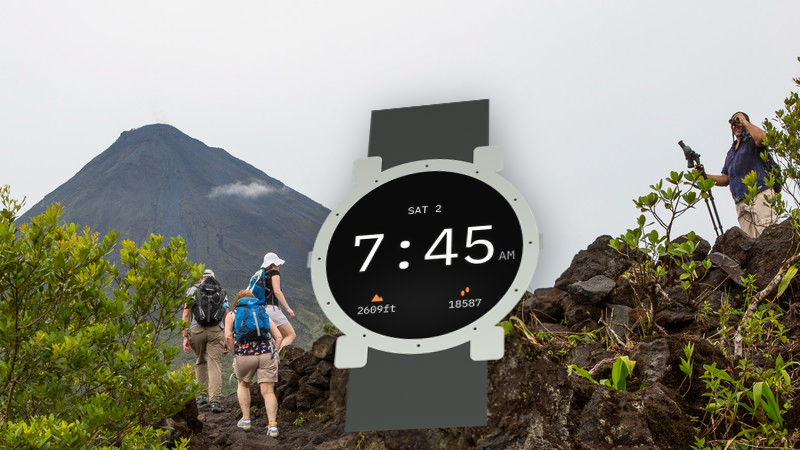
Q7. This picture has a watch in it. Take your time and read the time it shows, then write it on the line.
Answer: 7:45
